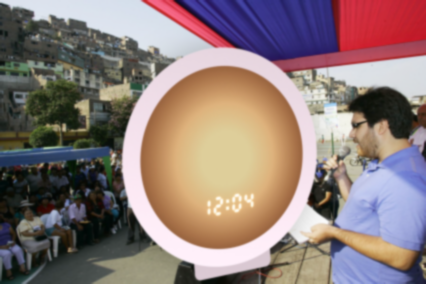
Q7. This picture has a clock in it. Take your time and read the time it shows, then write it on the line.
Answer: 12:04
